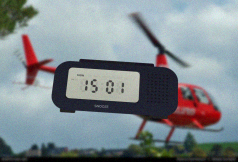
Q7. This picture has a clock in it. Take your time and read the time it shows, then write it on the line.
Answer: 15:01
